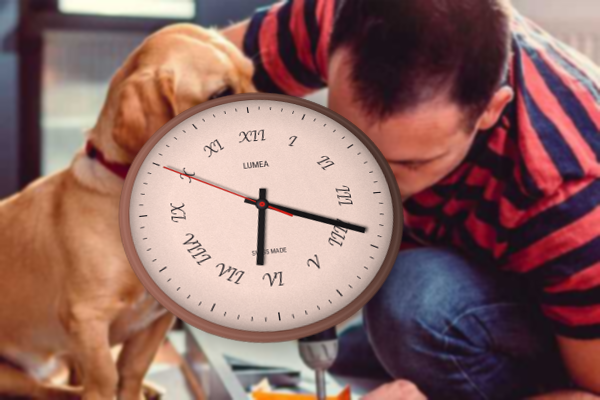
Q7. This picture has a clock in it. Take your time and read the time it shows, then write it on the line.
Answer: 6:18:50
